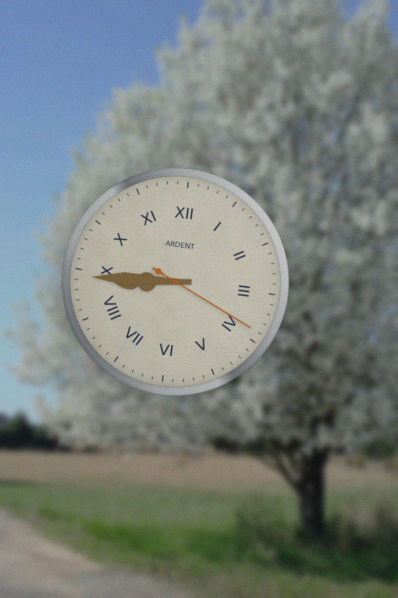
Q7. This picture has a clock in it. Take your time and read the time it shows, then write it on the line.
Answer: 8:44:19
